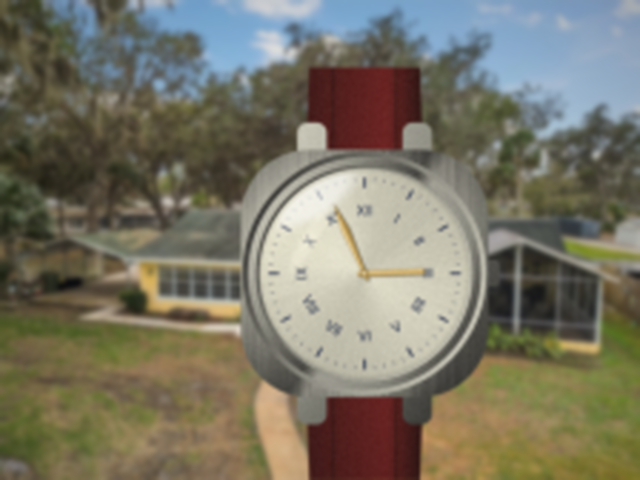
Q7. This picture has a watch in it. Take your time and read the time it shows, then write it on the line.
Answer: 2:56
